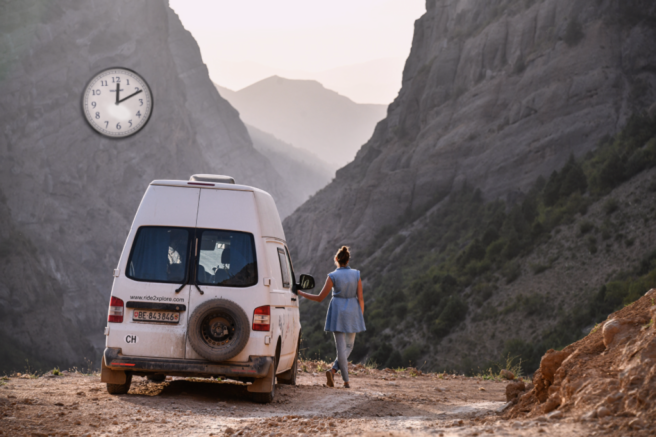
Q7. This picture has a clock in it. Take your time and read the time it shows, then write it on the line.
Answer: 12:11
